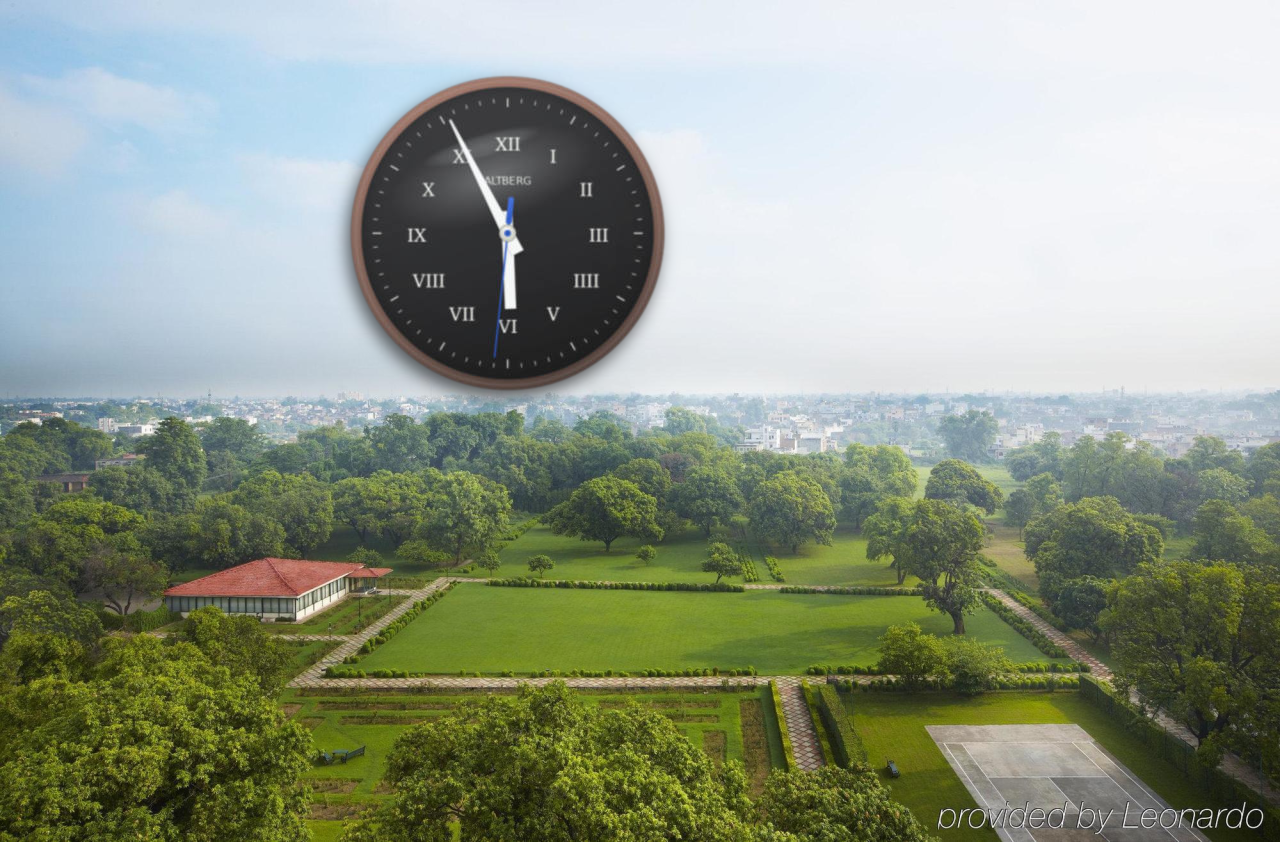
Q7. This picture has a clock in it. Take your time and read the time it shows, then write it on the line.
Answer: 5:55:31
